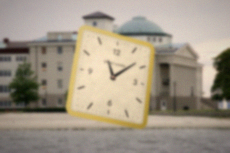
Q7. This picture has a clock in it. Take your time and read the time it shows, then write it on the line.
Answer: 11:08
